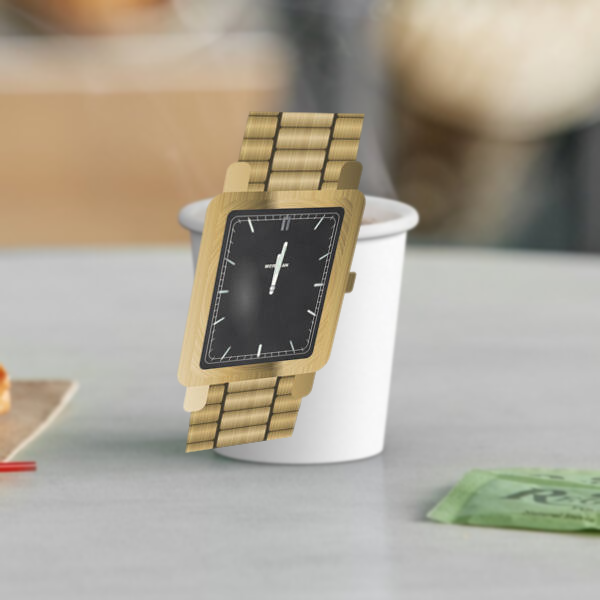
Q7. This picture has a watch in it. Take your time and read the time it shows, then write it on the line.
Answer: 12:01
